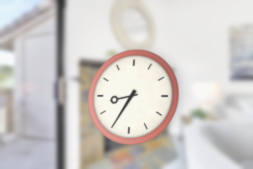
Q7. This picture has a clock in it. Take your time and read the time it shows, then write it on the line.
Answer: 8:35
